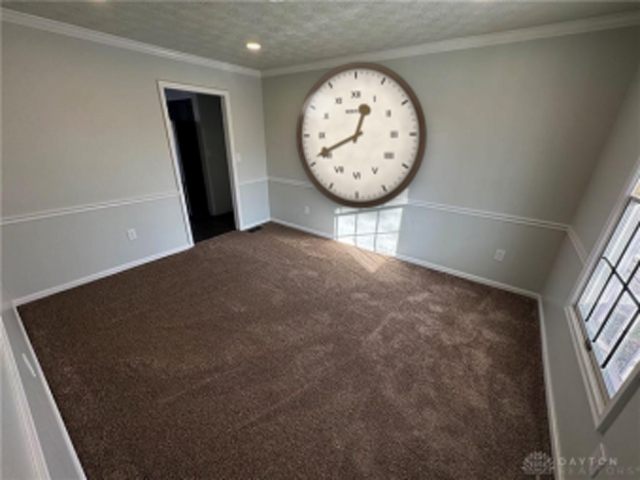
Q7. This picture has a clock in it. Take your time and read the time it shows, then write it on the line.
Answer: 12:41
